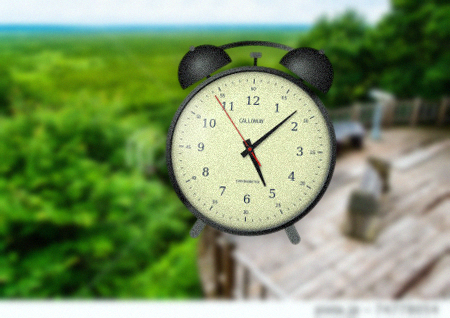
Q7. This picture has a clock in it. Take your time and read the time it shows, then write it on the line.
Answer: 5:07:54
